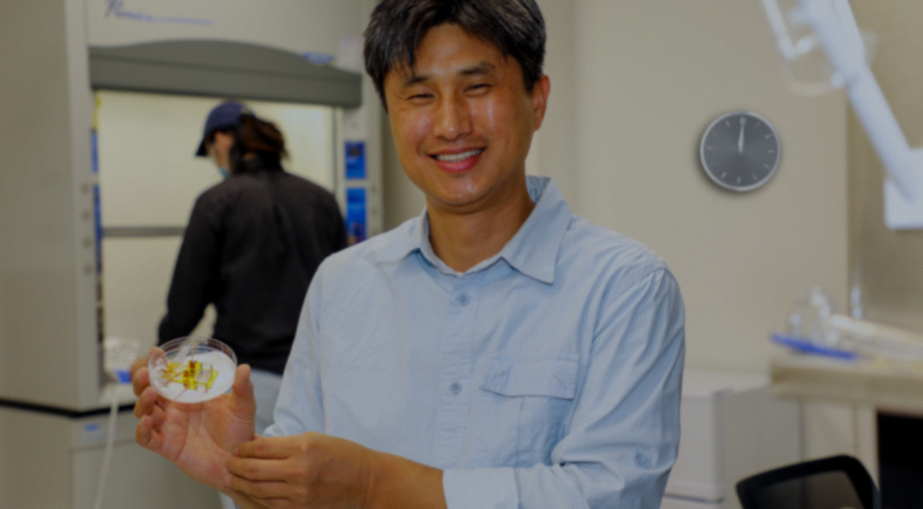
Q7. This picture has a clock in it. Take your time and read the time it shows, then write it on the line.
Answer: 12:00
